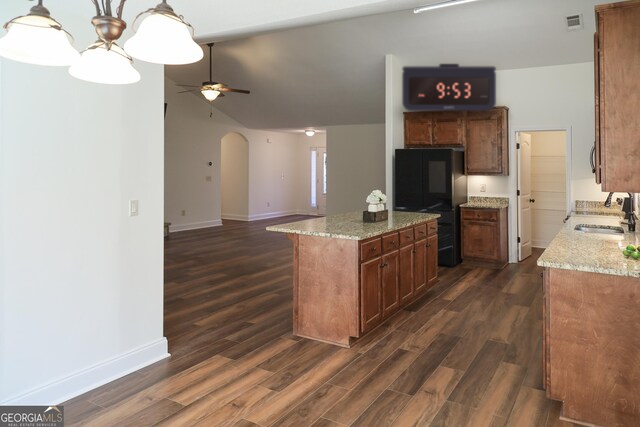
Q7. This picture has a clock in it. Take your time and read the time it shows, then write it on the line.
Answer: 9:53
